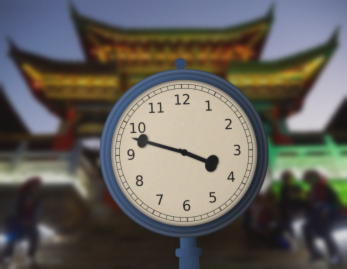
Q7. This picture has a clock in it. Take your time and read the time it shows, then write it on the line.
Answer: 3:48
